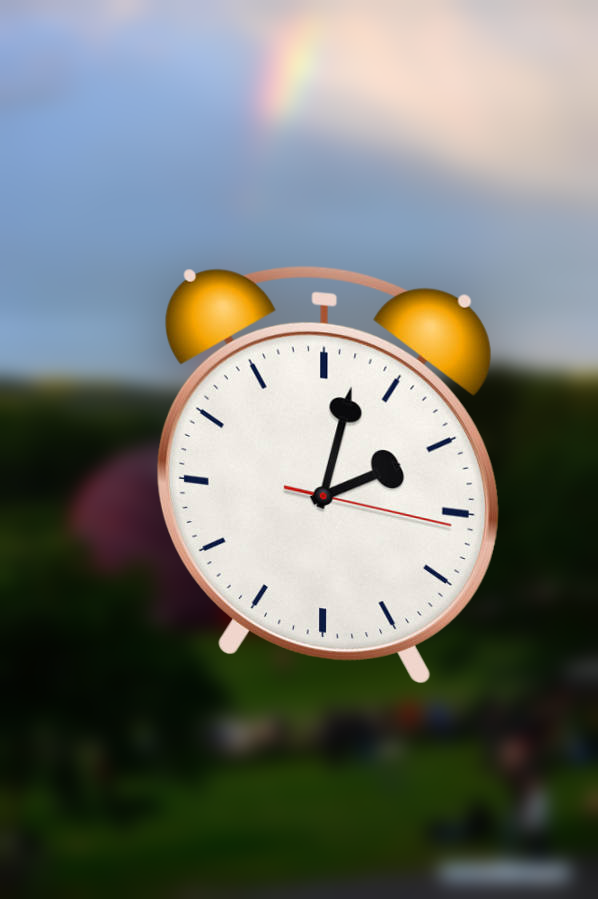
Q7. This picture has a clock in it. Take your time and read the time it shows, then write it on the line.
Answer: 2:02:16
